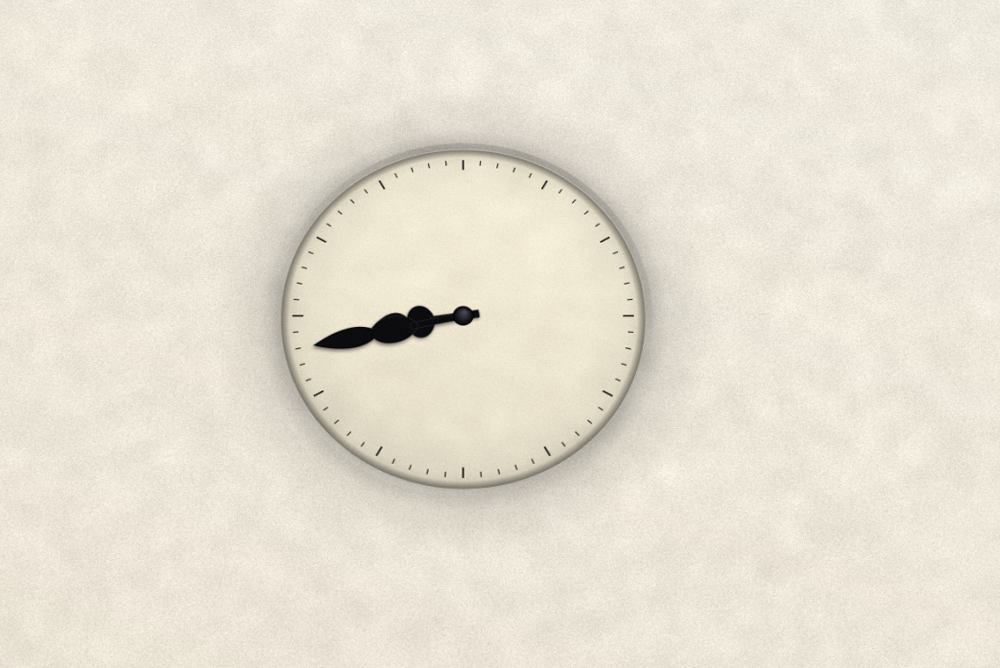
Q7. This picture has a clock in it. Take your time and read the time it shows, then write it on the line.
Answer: 8:43
